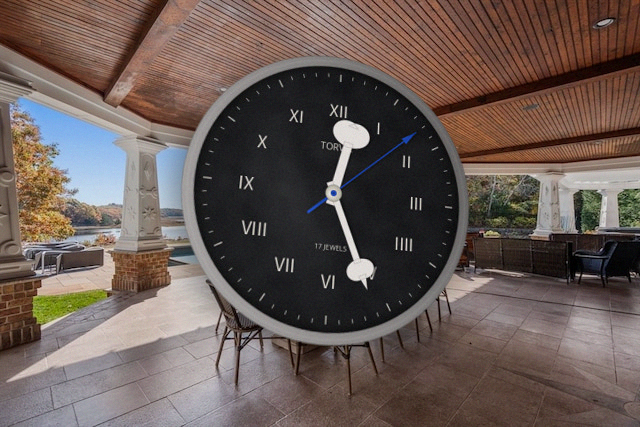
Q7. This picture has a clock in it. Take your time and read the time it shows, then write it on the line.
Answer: 12:26:08
